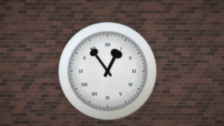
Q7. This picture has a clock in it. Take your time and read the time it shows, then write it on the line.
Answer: 12:54
